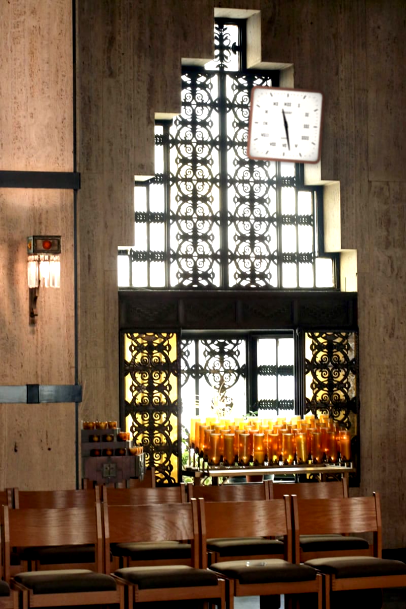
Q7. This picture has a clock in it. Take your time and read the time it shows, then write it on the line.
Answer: 11:28
